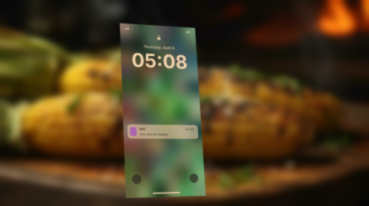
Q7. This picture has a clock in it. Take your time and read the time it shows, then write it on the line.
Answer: 5:08
